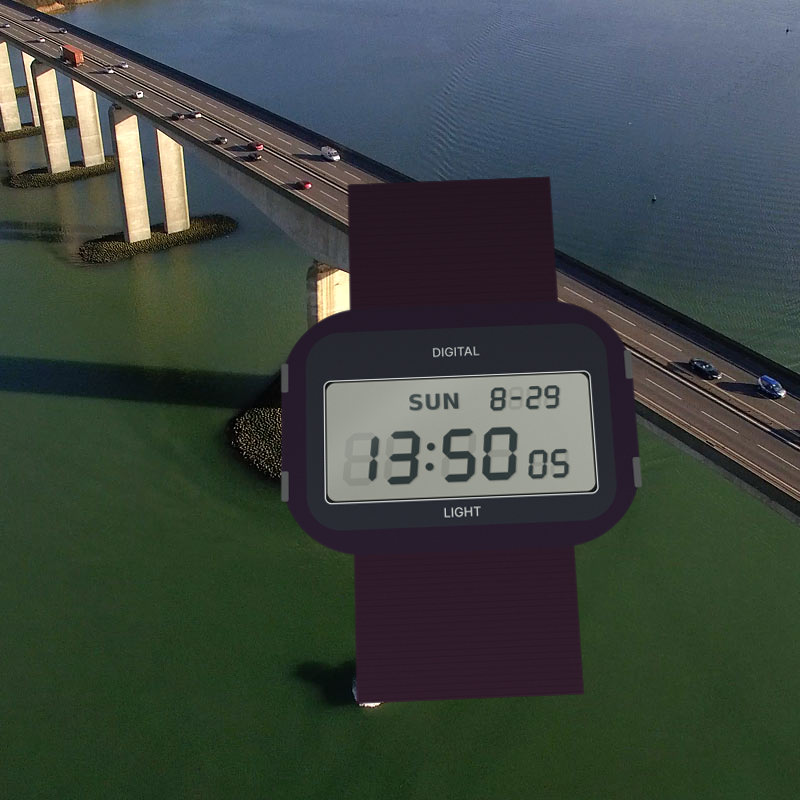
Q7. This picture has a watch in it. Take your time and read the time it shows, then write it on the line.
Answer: 13:50:05
